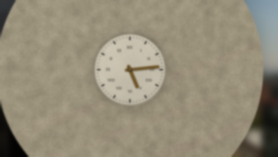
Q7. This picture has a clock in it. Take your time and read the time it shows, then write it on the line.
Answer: 5:14
